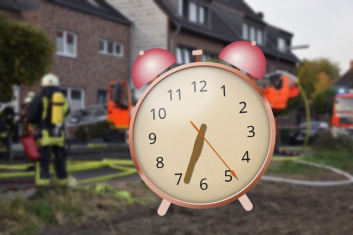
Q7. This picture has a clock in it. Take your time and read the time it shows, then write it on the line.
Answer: 6:33:24
